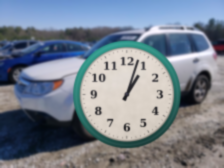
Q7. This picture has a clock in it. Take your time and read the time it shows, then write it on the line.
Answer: 1:03
